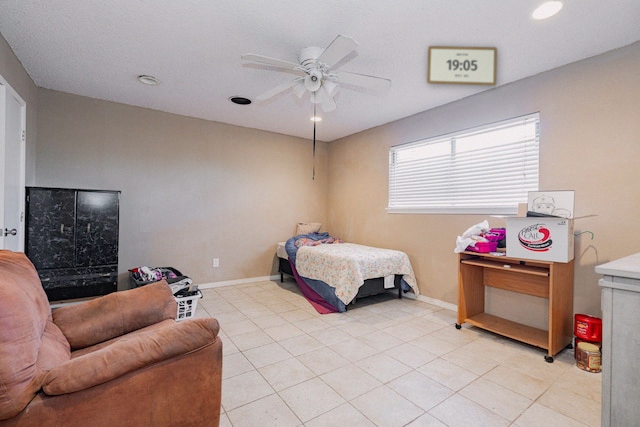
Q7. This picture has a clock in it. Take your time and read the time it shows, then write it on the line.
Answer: 19:05
